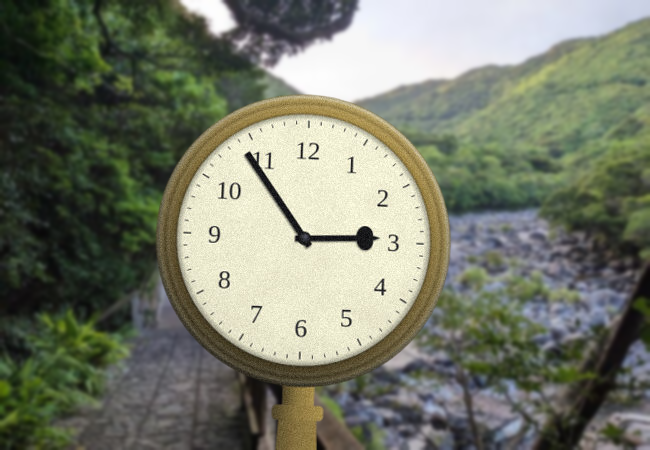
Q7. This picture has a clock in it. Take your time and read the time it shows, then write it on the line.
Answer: 2:54
